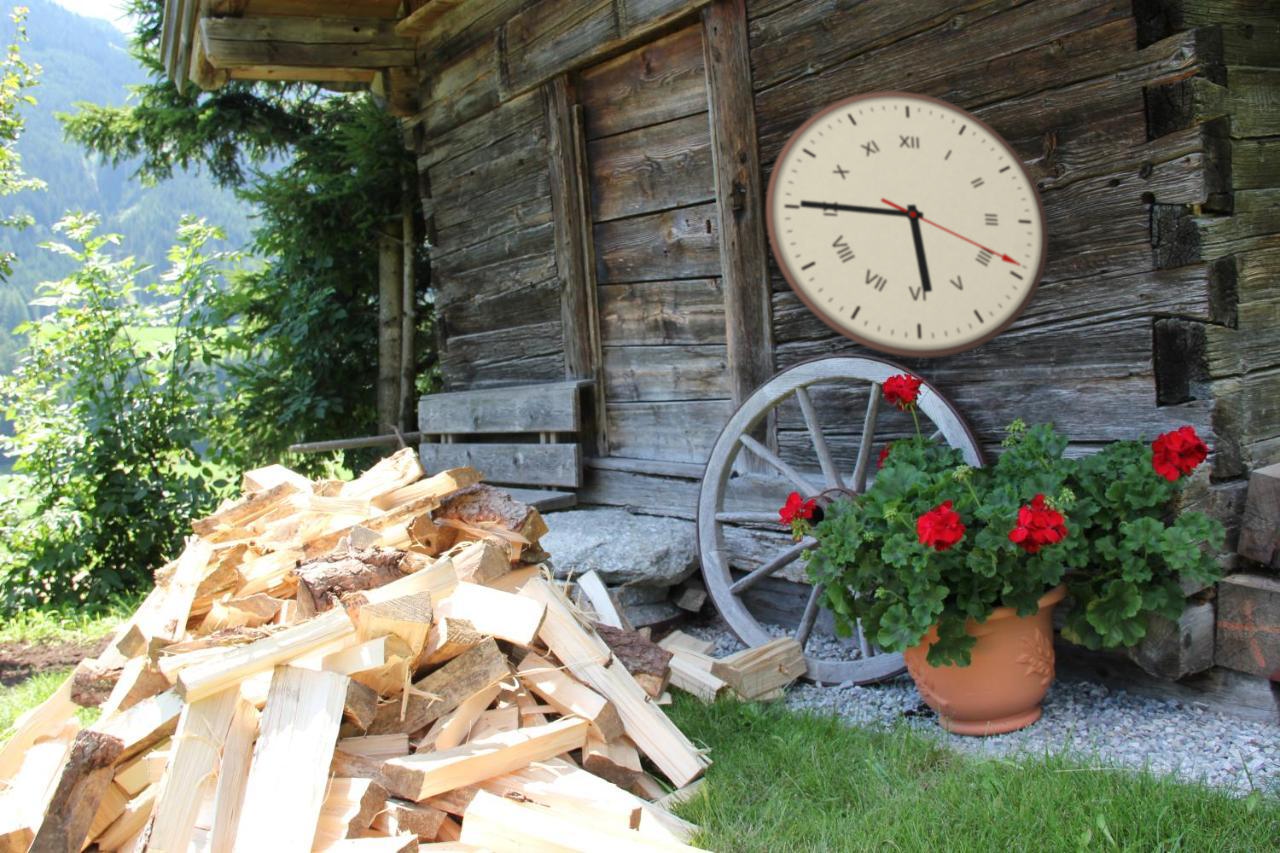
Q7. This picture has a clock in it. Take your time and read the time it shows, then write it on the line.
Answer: 5:45:19
